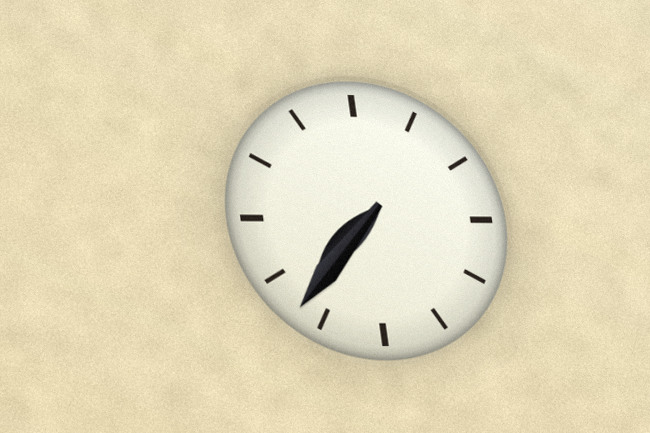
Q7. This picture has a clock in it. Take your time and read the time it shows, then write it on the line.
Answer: 7:37
